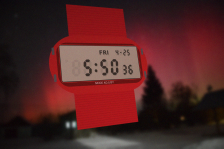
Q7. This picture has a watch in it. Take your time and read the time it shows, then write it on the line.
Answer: 5:50:36
